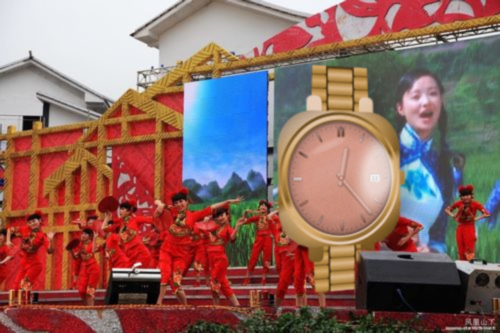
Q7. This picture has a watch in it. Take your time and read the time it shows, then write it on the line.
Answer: 12:23
